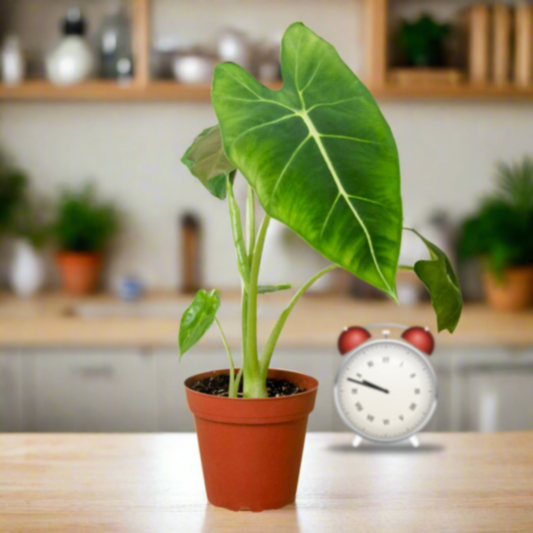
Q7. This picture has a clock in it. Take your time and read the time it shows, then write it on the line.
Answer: 9:48
